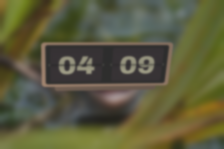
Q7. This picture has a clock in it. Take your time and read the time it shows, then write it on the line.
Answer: 4:09
